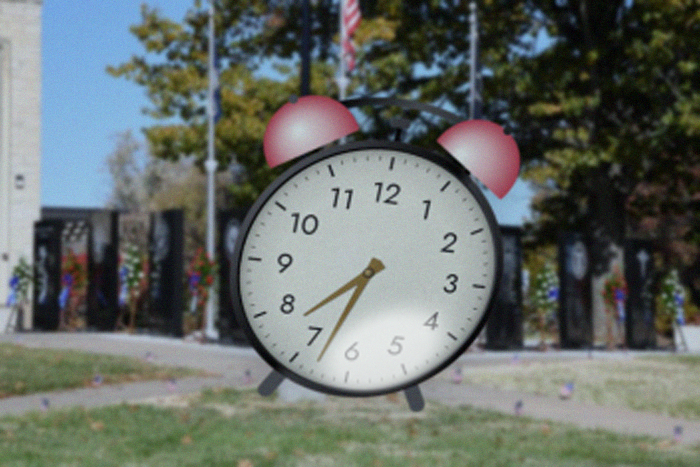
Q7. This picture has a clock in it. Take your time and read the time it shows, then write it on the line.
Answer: 7:33
